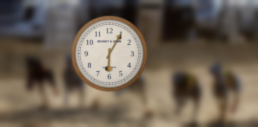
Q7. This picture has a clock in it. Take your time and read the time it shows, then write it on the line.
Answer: 6:05
